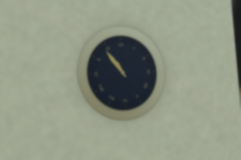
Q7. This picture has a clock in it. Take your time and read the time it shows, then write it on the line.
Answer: 10:54
